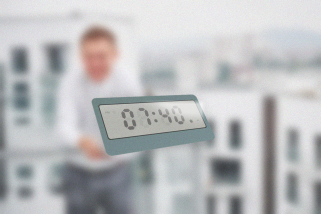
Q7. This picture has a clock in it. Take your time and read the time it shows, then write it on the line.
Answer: 7:40
